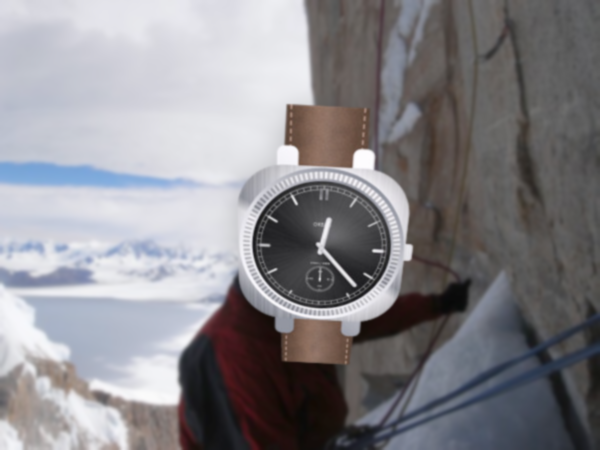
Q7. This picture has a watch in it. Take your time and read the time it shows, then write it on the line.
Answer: 12:23
